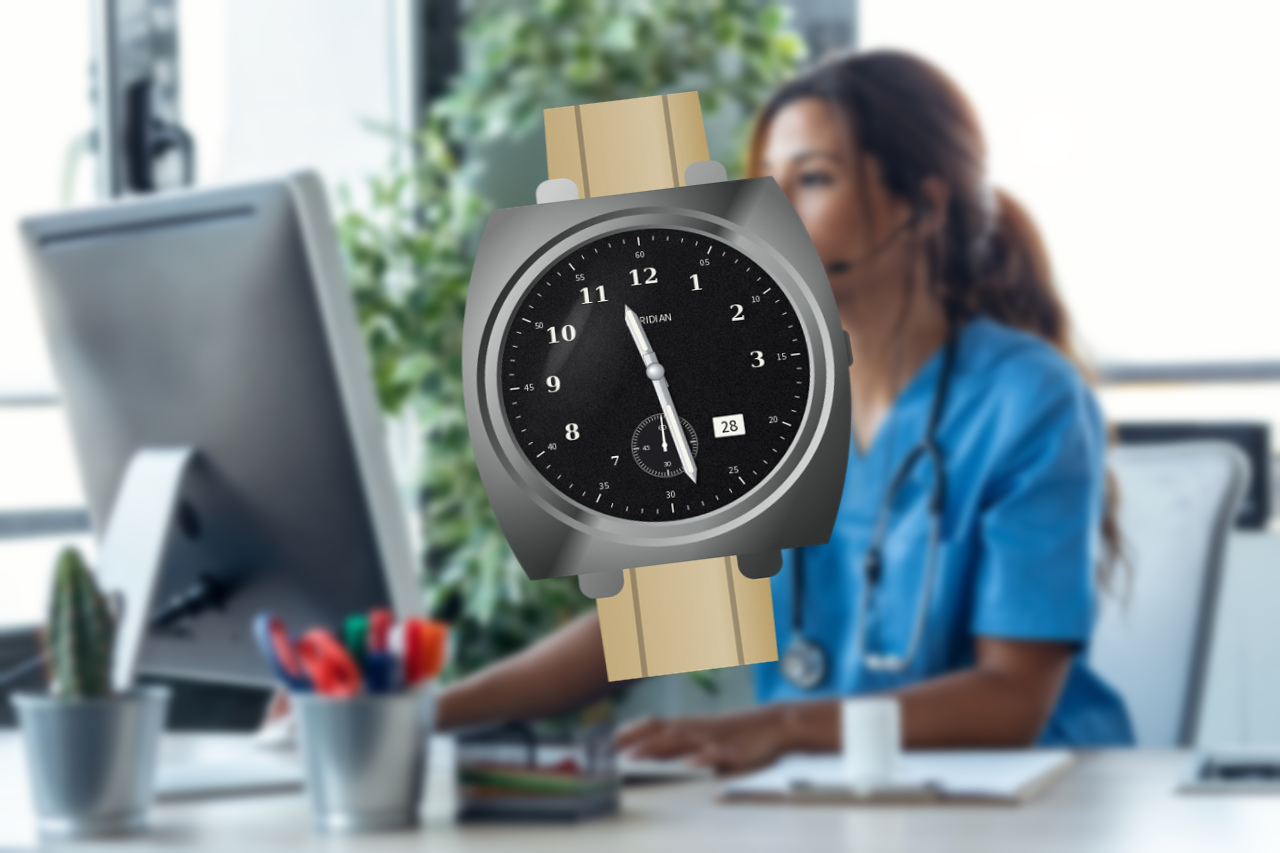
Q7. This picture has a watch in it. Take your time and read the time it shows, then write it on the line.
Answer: 11:28
